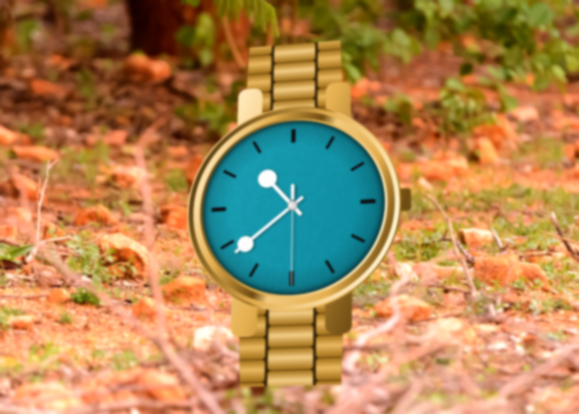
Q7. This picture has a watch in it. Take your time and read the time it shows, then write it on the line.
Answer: 10:38:30
